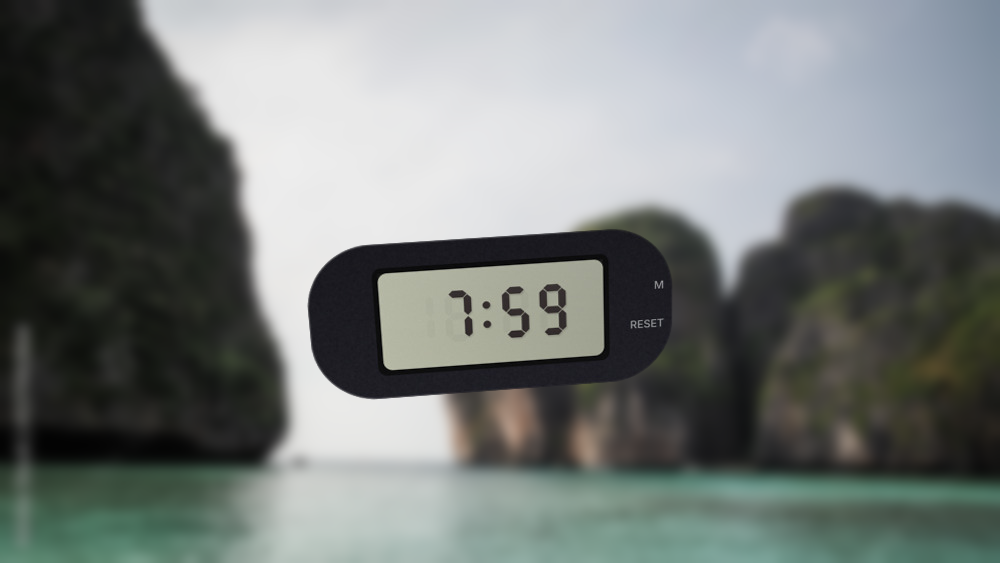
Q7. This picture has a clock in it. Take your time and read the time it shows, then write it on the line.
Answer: 7:59
